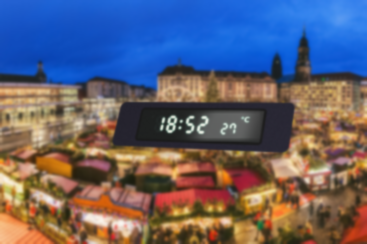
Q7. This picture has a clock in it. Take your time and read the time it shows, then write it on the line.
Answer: 18:52
